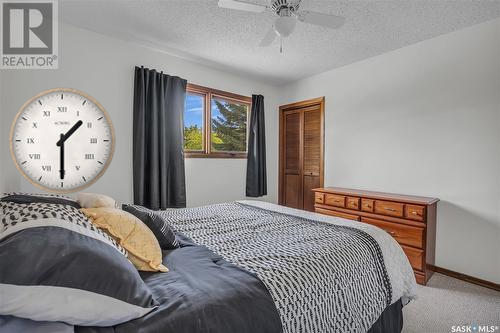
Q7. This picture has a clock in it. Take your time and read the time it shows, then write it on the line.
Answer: 1:30
